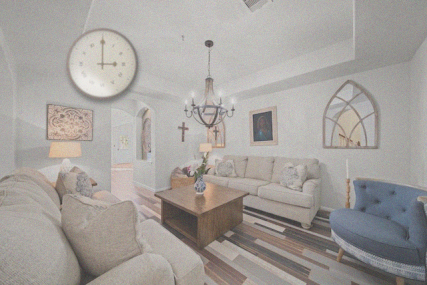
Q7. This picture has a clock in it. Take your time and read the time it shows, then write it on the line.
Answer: 3:00
